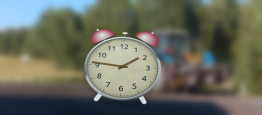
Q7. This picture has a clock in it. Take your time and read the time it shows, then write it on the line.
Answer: 1:46
